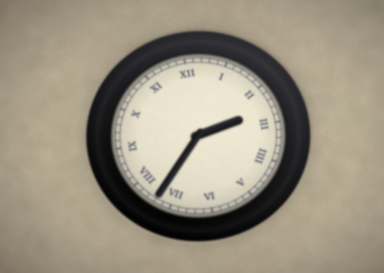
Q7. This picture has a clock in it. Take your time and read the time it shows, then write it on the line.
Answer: 2:37
